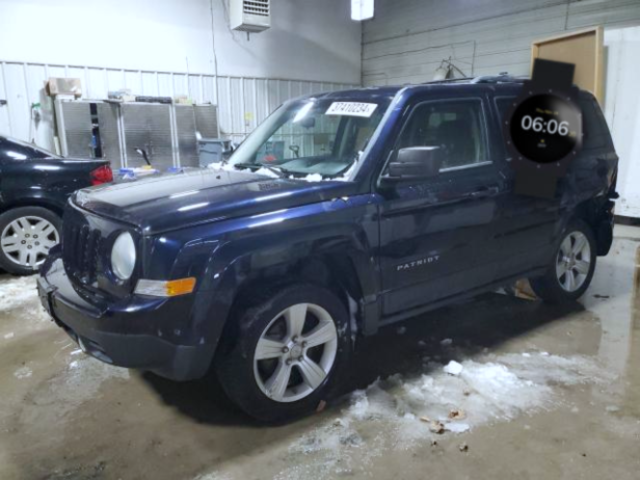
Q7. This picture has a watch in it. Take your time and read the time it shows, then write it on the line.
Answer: 6:06
